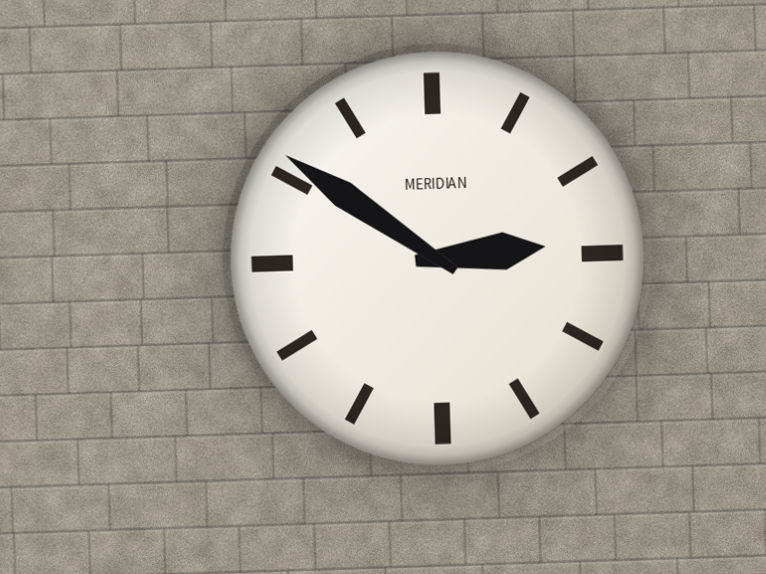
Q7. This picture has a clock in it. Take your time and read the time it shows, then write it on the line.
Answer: 2:51
